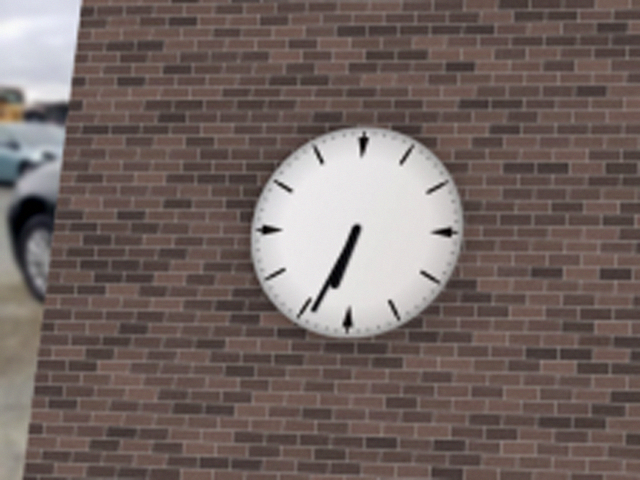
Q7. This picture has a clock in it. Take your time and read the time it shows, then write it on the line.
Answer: 6:34
